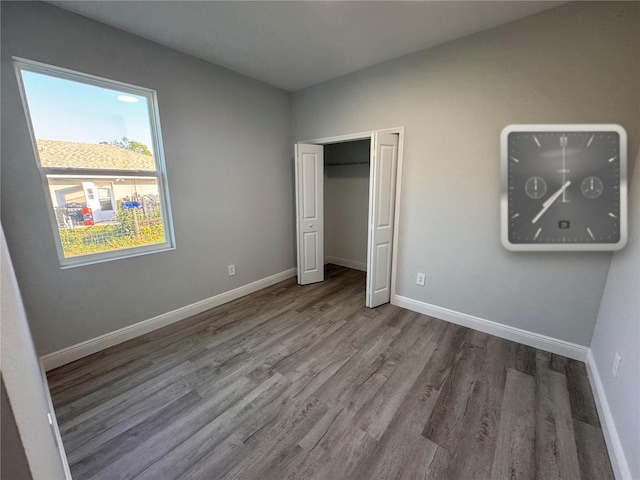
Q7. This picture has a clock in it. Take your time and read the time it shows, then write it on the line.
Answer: 7:37
